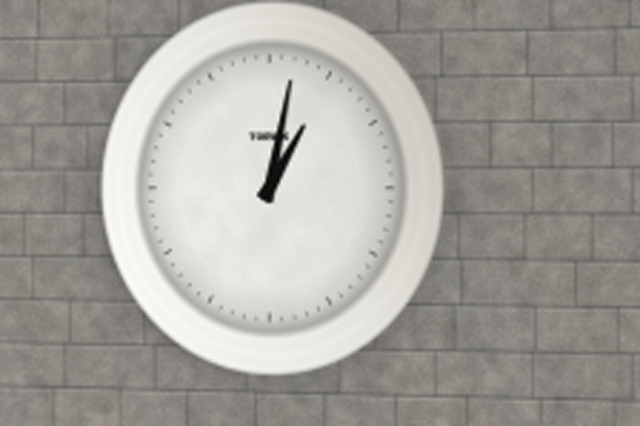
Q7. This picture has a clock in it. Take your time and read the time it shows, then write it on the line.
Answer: 1:02
